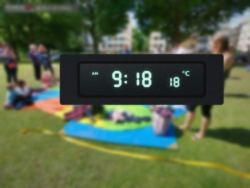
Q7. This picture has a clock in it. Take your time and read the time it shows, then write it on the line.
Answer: 9:18
